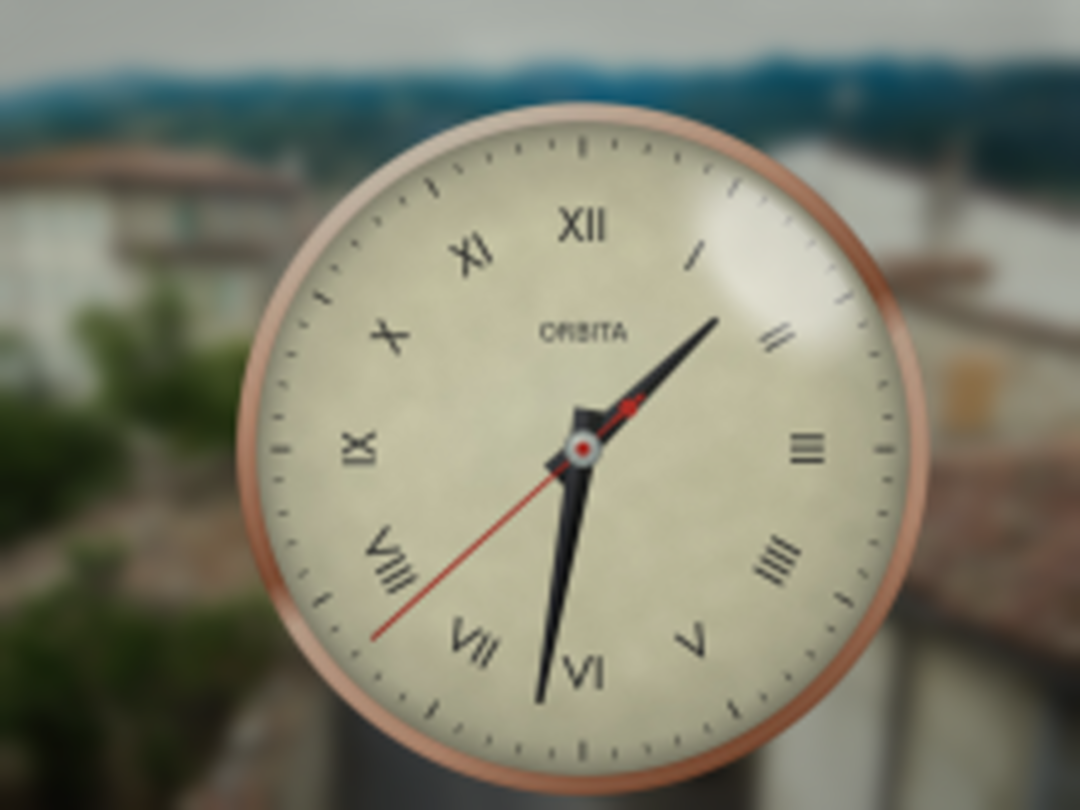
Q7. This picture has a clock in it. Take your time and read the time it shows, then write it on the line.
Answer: 1:31:38
